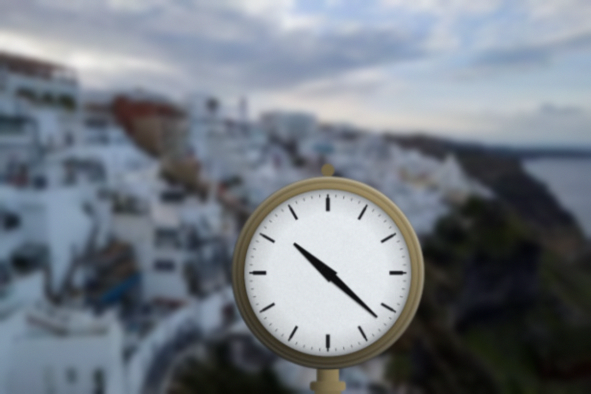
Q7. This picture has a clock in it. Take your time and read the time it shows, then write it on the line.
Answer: 10:22
